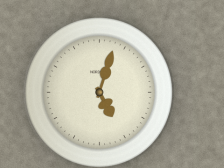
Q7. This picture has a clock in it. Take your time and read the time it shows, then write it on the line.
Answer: 5:03
